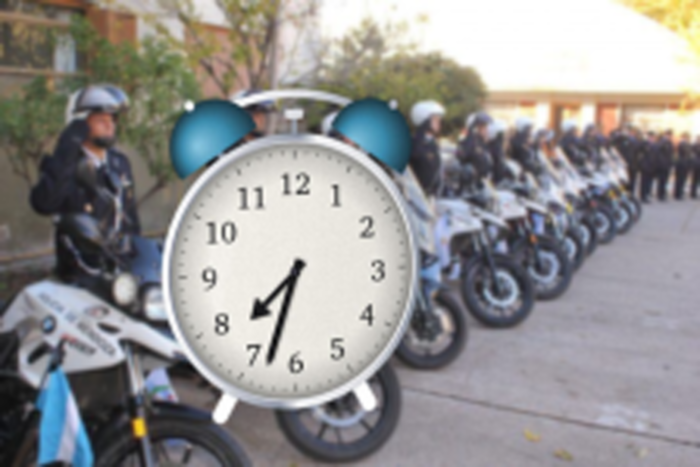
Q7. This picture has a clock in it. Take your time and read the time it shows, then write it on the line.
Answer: 7:33
